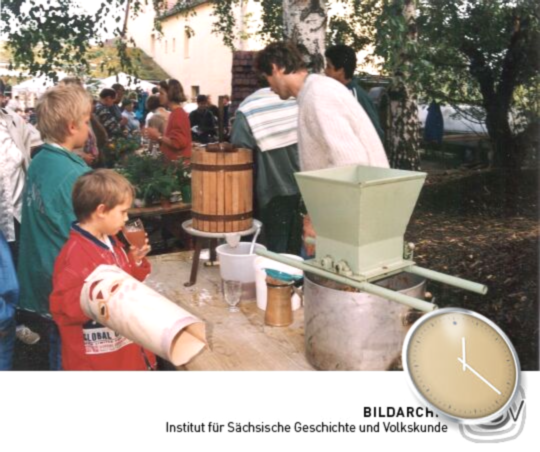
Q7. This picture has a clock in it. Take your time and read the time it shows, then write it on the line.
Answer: 12:23
